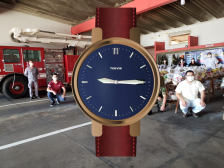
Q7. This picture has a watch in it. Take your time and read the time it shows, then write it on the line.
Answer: 9:15
